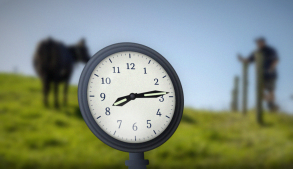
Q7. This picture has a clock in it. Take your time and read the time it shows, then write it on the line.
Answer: 8:14
